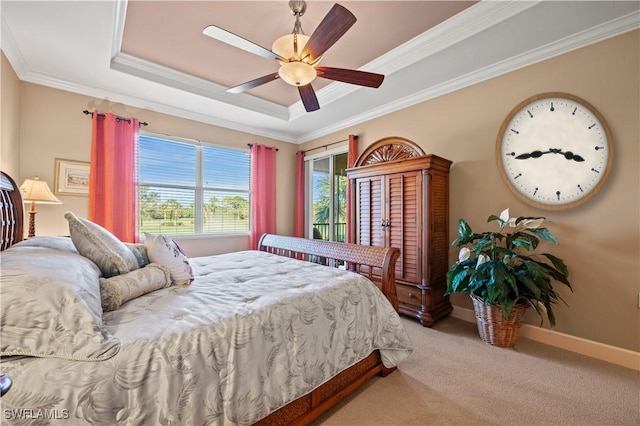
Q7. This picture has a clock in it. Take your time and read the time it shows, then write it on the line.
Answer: 3:44
